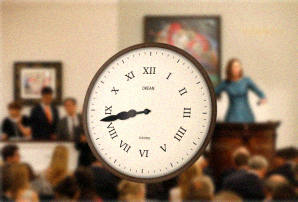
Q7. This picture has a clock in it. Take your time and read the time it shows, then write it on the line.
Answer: 8:43
